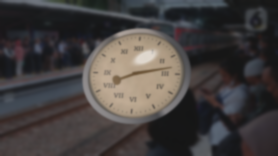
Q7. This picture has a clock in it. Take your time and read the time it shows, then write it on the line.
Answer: 8:13
